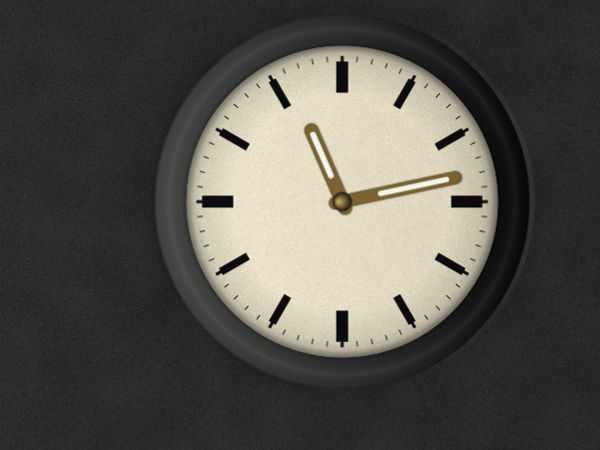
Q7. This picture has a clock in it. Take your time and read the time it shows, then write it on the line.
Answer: 11:13
